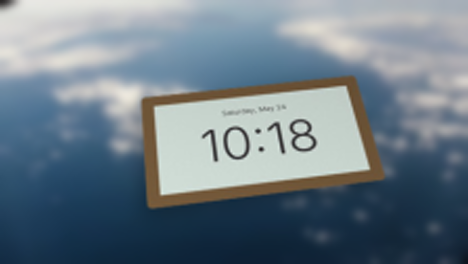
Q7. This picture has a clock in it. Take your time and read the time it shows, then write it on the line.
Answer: 10:18
